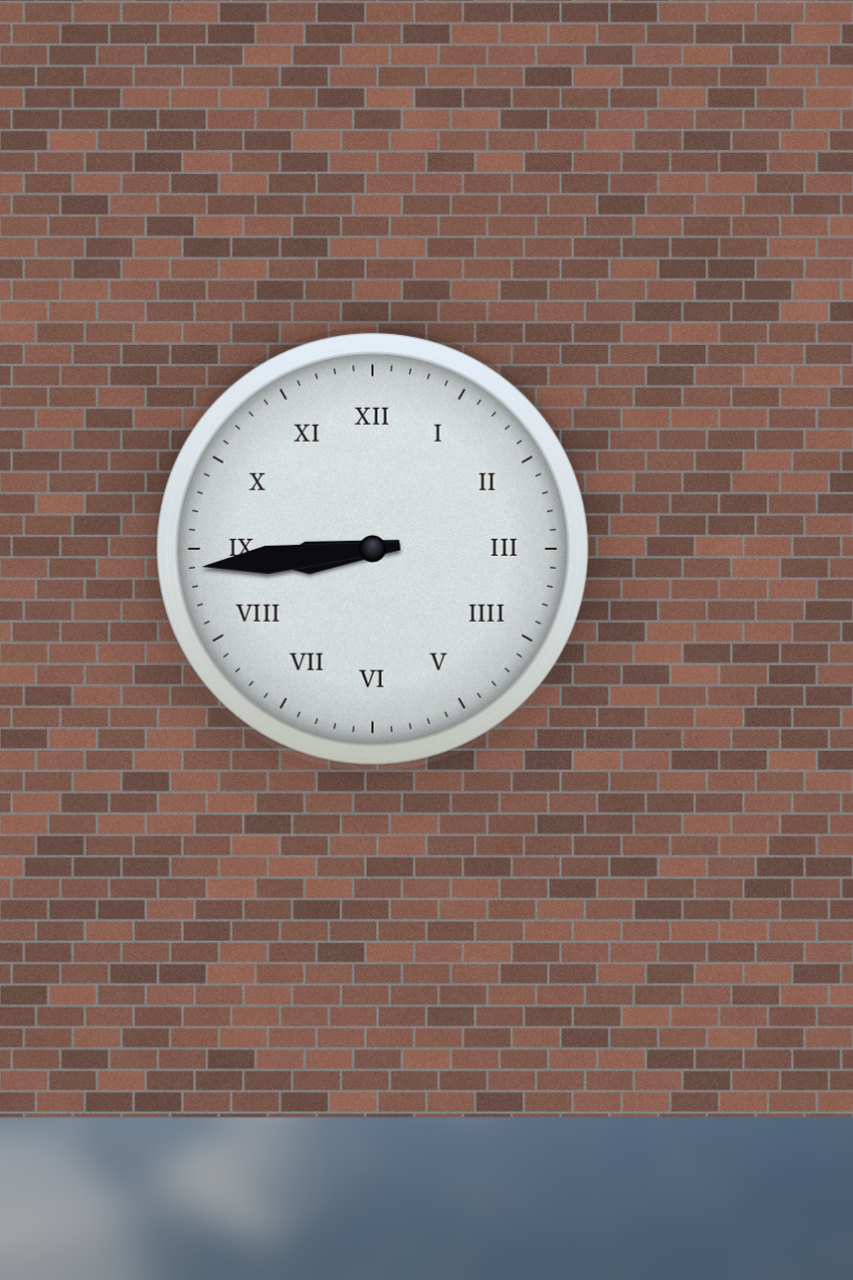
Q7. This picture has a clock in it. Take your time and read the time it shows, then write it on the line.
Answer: 8:44
